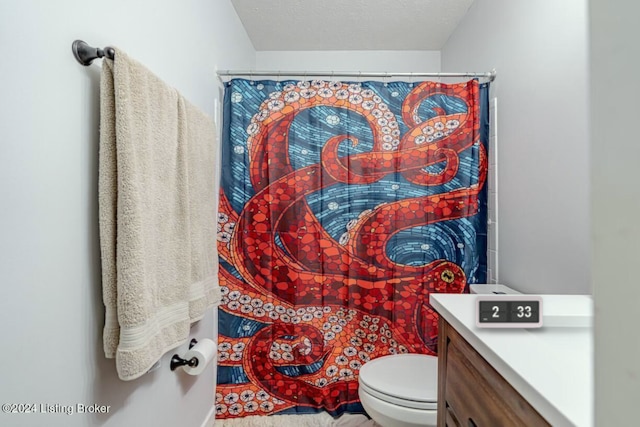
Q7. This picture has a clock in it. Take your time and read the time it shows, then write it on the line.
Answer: 2:33
